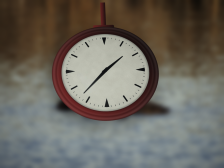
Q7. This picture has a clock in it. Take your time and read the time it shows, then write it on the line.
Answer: 1:37
